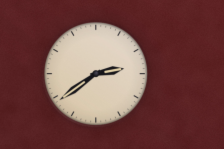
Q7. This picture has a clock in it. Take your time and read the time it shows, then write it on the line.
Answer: 2:39
